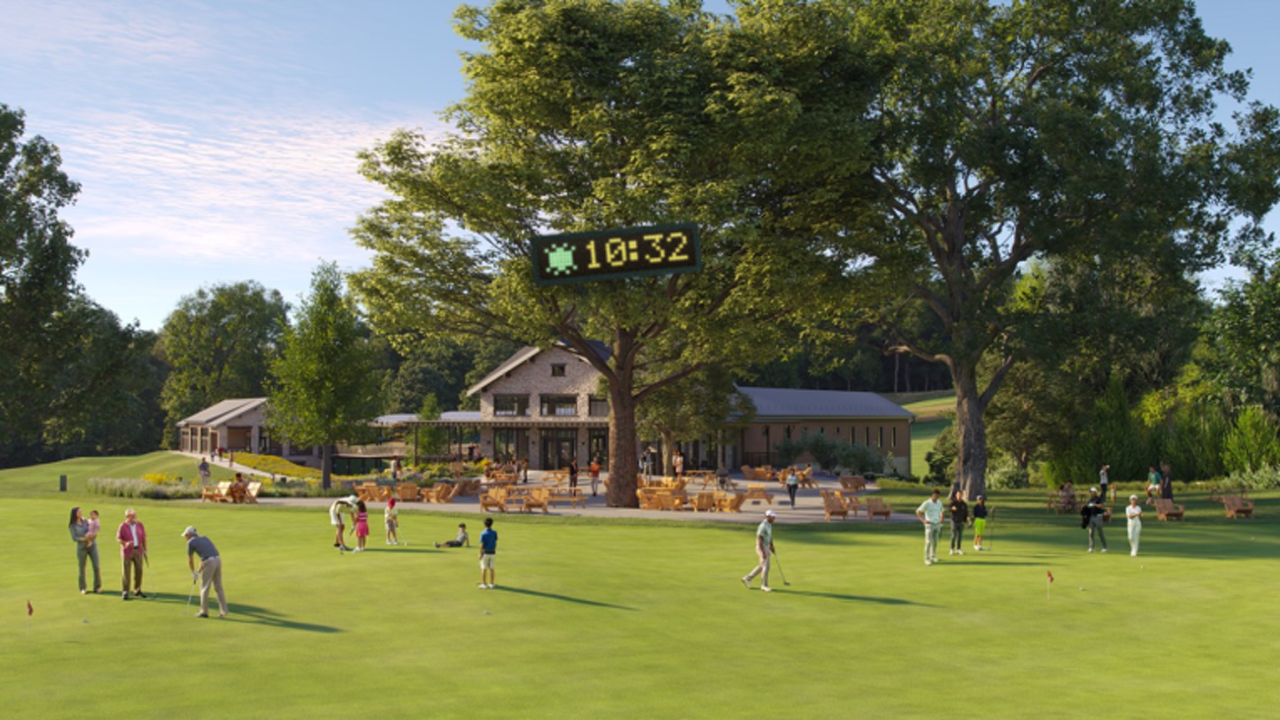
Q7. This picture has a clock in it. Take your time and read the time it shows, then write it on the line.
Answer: 10:32
